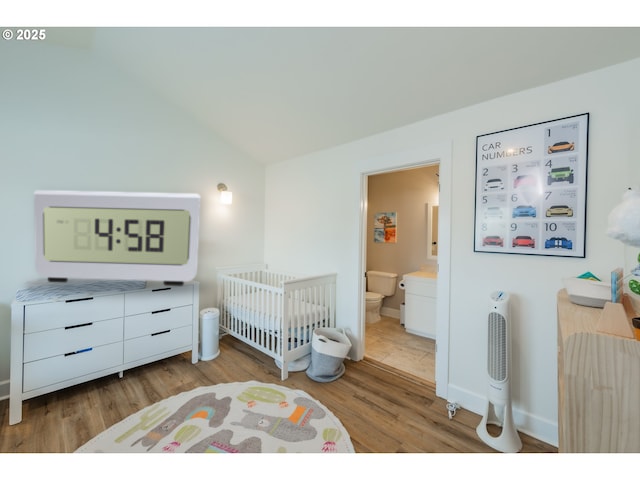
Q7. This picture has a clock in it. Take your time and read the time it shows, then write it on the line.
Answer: 4:58
